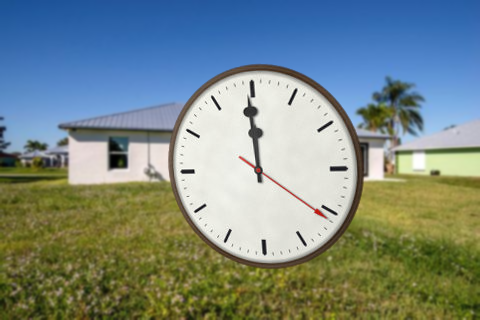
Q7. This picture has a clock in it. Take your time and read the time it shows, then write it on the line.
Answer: 11:59:21
